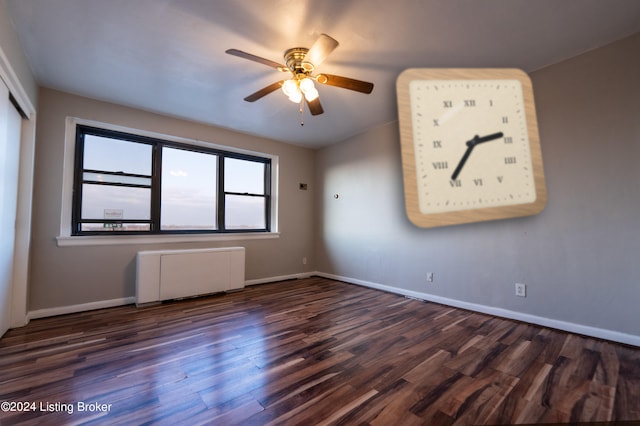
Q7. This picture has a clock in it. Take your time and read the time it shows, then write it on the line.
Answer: 2:36
